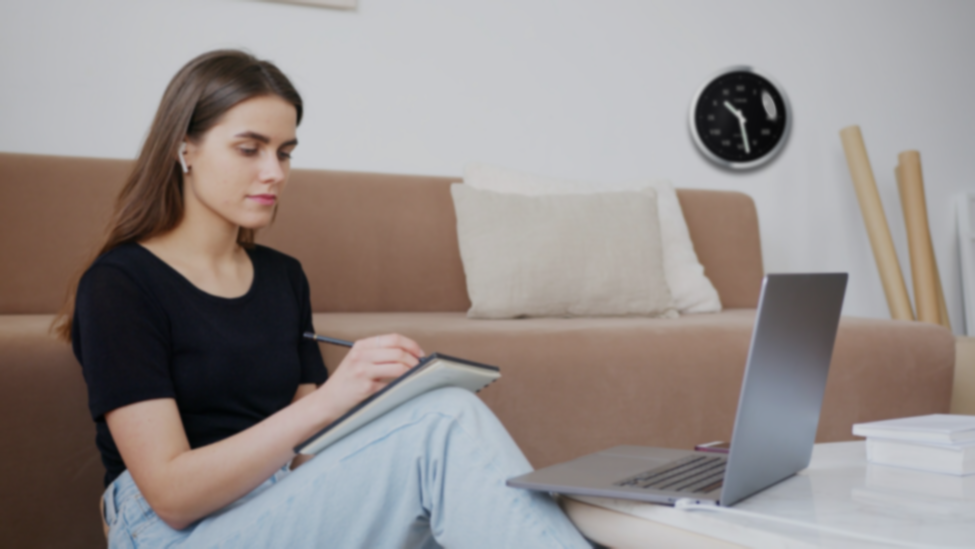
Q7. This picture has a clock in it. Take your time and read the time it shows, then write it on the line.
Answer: 10:28
